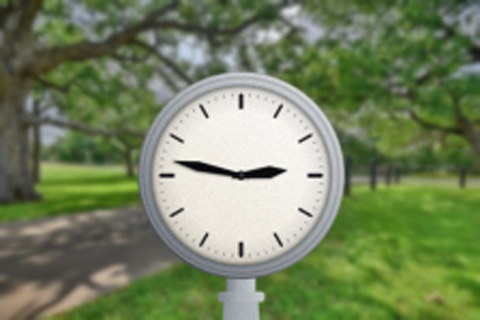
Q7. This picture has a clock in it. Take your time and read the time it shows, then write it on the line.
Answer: 2:47
